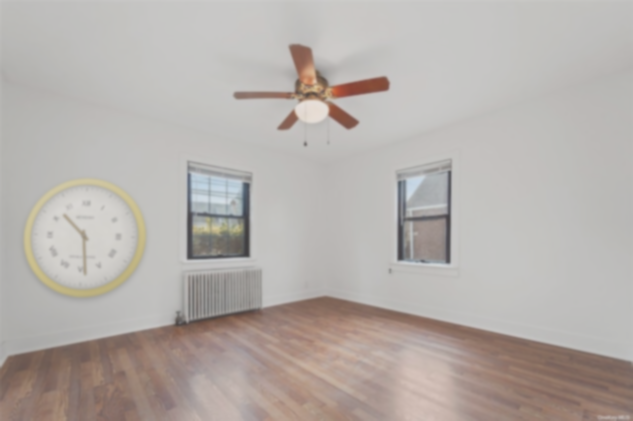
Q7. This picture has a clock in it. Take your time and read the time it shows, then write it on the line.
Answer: 10:29
